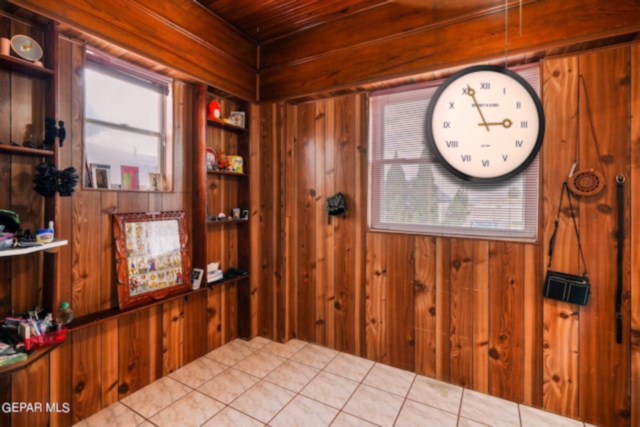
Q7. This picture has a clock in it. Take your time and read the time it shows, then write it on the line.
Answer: 2:56
